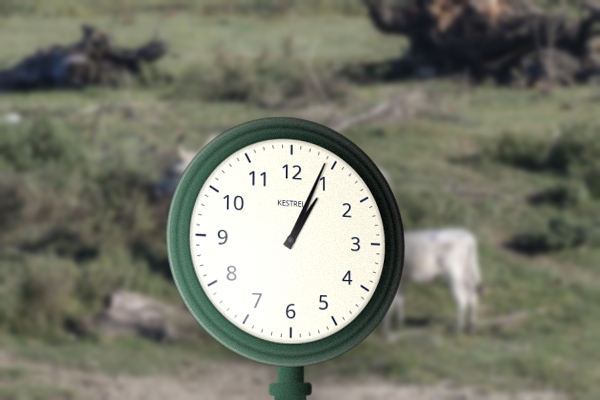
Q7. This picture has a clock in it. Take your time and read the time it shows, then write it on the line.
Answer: 1:04
